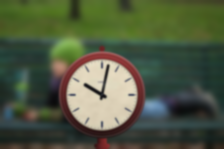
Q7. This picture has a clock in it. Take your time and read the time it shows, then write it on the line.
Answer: 10:02
